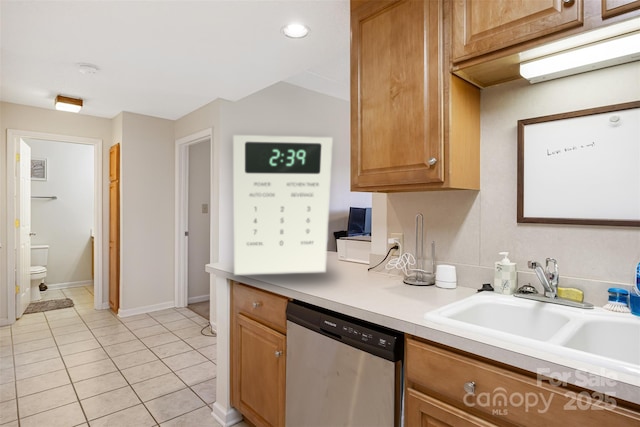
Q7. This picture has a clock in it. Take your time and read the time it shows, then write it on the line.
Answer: 2:39
